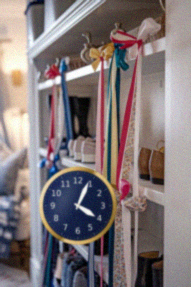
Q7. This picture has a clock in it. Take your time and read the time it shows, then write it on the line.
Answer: 4:04
